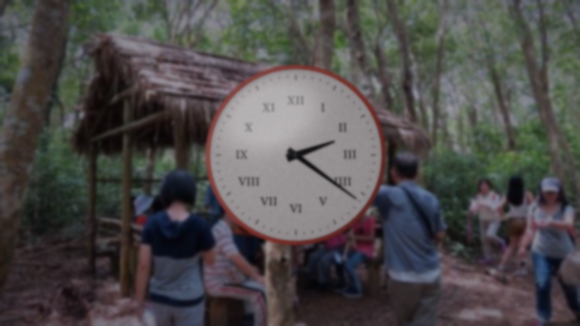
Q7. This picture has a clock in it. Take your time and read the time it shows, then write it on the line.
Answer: 2:21
